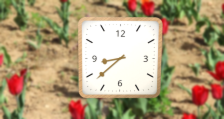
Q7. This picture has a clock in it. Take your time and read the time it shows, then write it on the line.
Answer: 8:38
